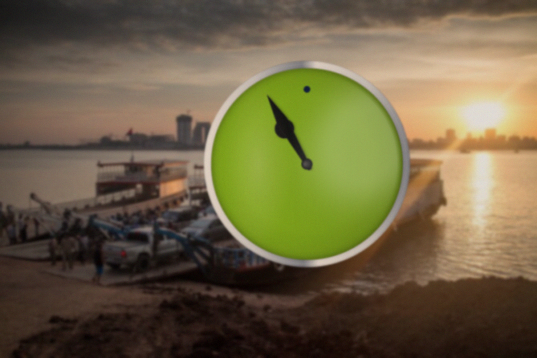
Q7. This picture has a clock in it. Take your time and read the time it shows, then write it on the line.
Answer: 10:55
